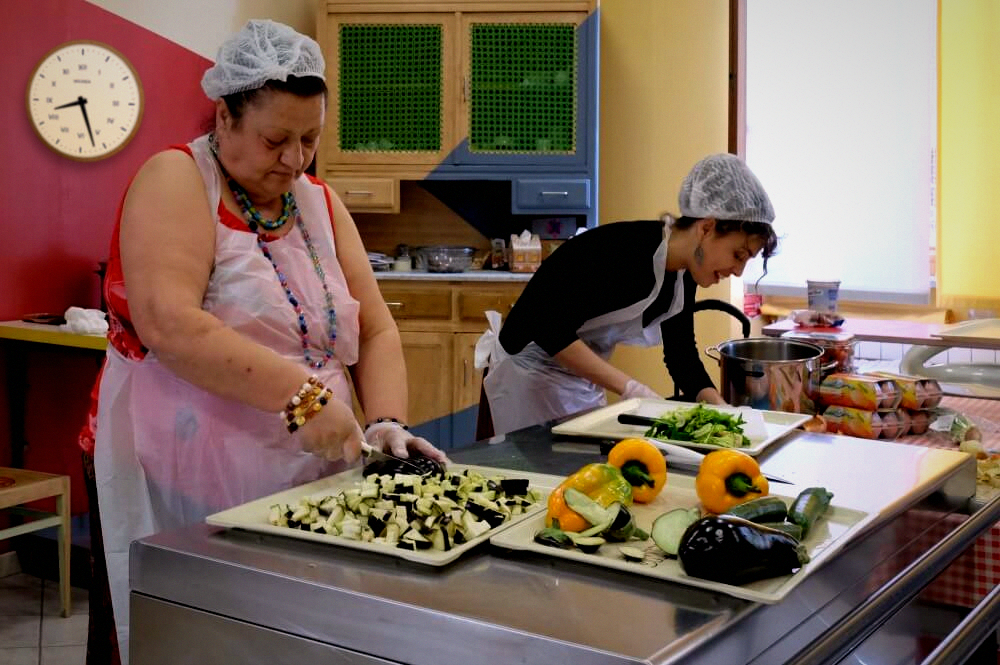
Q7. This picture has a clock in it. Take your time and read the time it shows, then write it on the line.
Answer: 8:27
